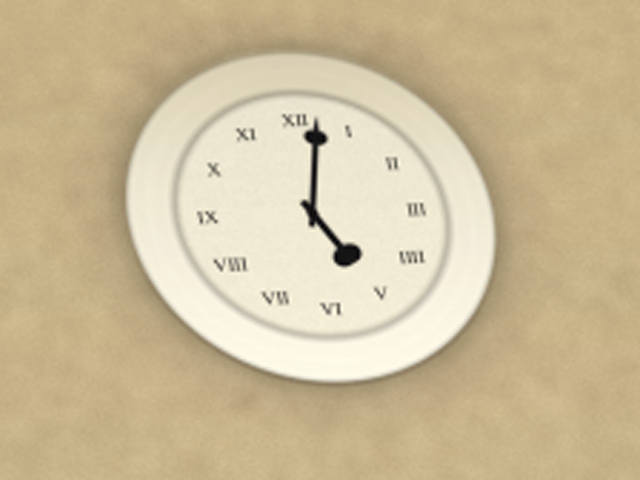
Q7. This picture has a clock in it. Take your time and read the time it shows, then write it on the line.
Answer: 5:02
